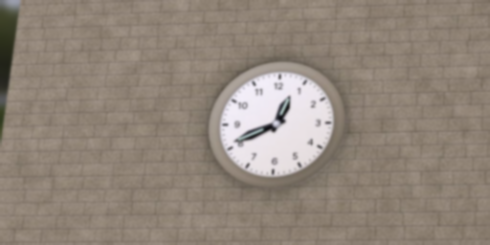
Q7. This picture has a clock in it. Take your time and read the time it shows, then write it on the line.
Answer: 12:41
